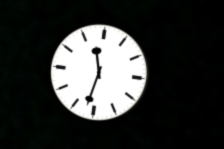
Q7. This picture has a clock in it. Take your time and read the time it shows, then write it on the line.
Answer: 11:32
